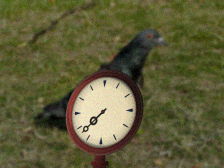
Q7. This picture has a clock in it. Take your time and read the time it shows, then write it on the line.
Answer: 7:38
